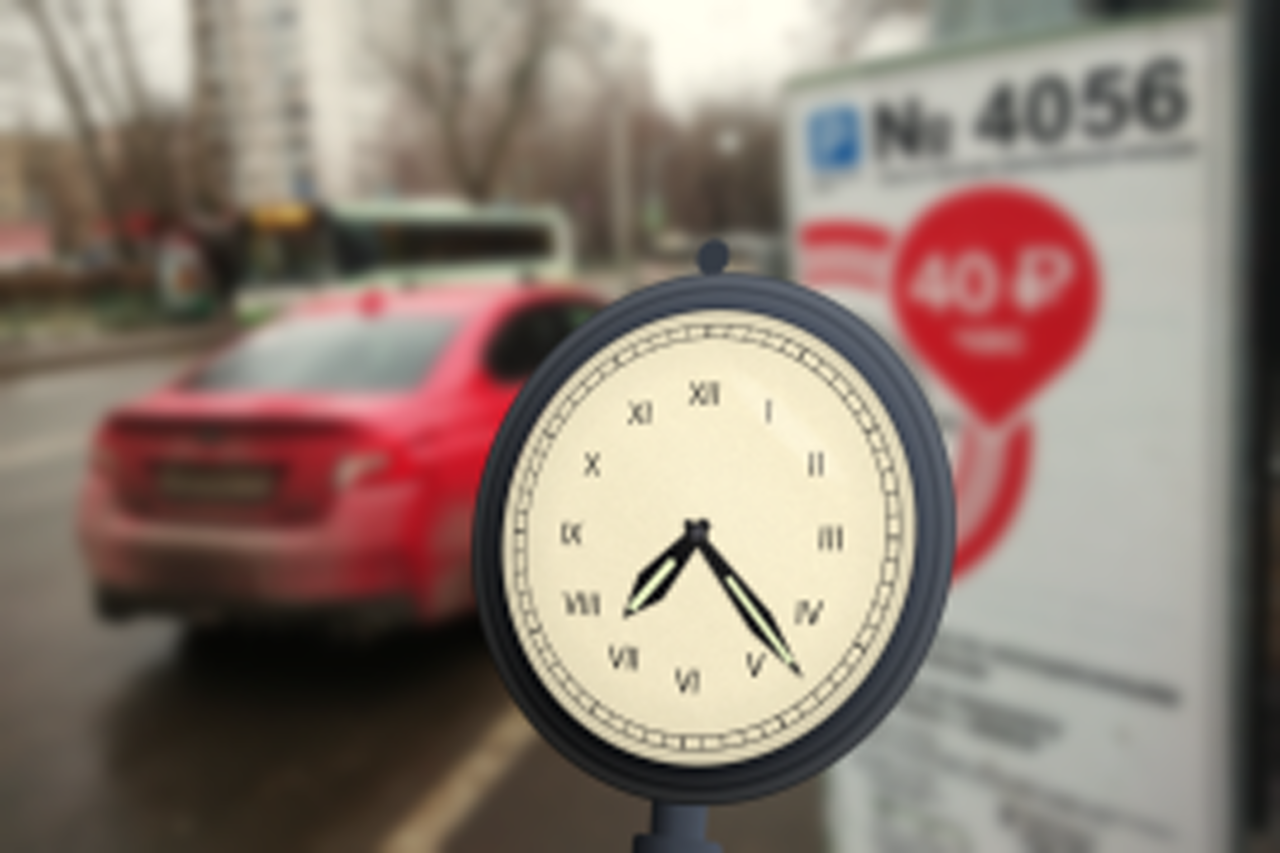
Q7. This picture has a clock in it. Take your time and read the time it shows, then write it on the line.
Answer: 7:23
